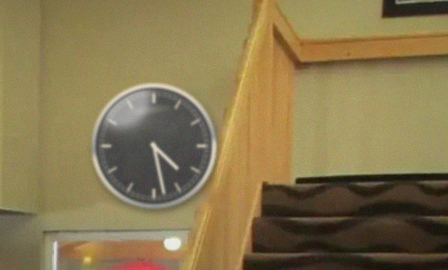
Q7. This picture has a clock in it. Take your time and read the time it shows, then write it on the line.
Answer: 4:28
